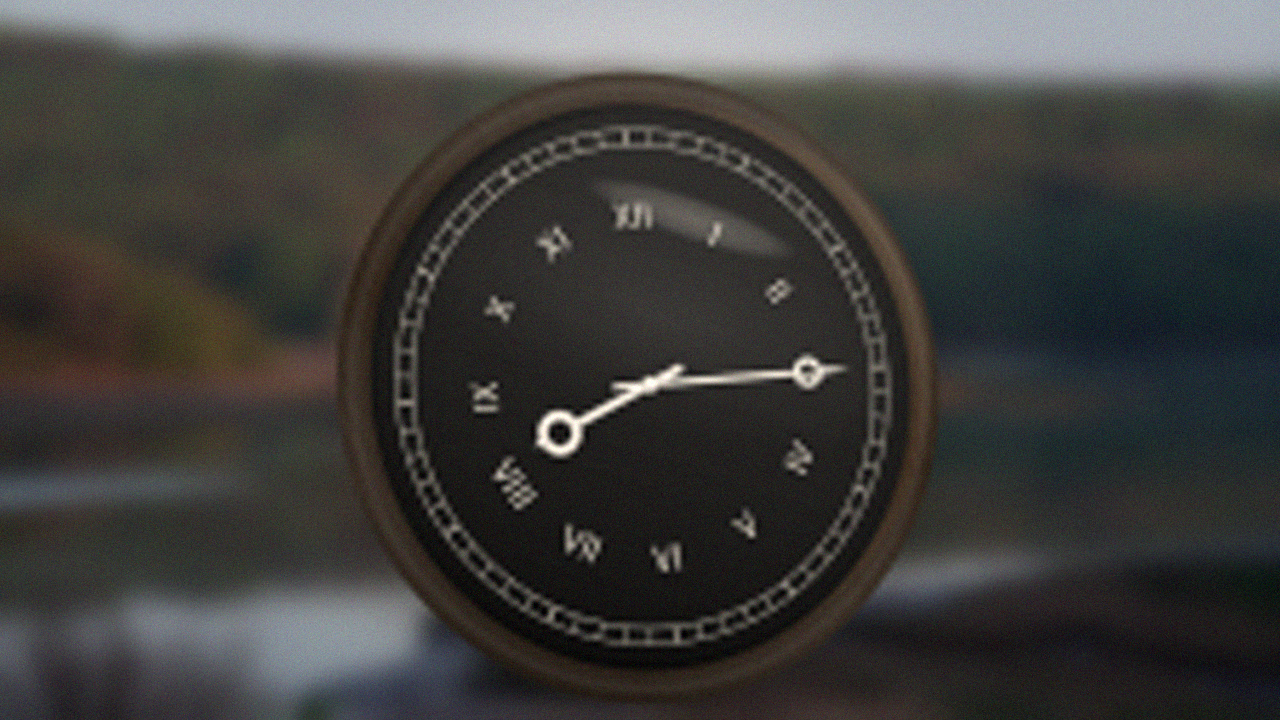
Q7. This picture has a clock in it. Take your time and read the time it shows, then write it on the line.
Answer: 8:15
